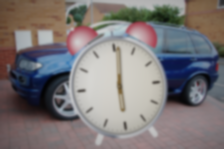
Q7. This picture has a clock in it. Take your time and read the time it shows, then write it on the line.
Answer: 6:01
